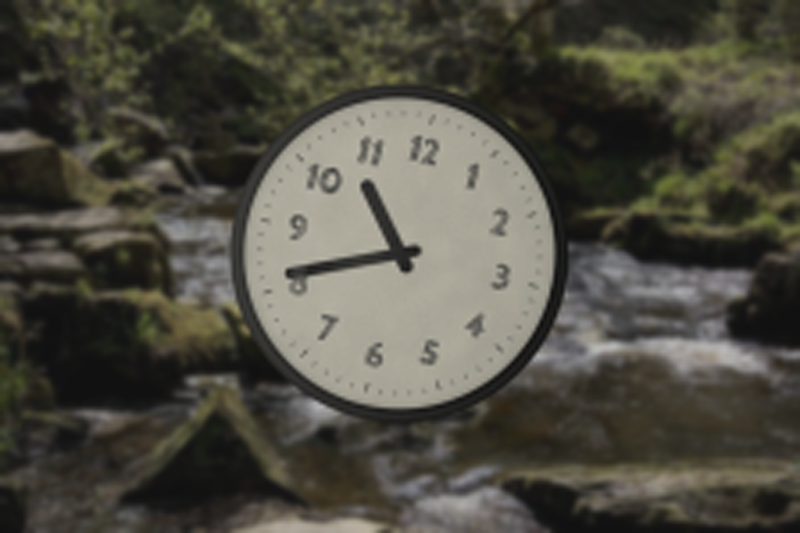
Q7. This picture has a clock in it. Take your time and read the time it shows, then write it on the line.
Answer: 10:41
